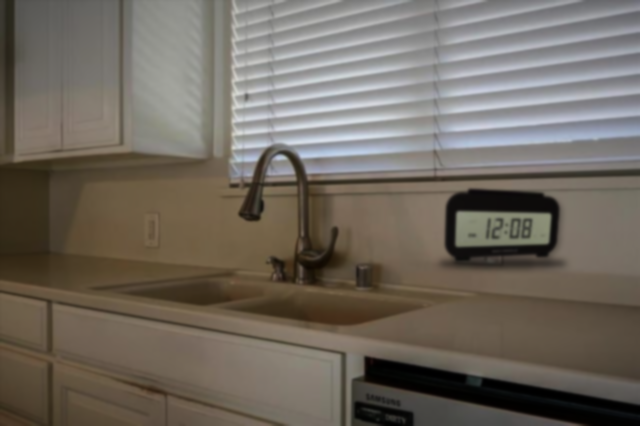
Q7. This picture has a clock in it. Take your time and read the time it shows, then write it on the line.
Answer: 12:08
